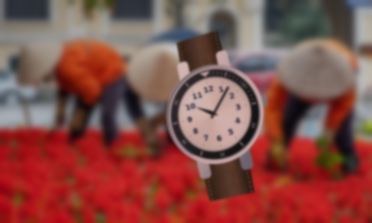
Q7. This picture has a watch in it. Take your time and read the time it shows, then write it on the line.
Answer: 10:07
